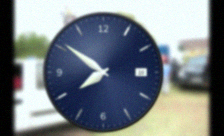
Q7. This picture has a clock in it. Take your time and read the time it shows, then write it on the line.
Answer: 7:51
